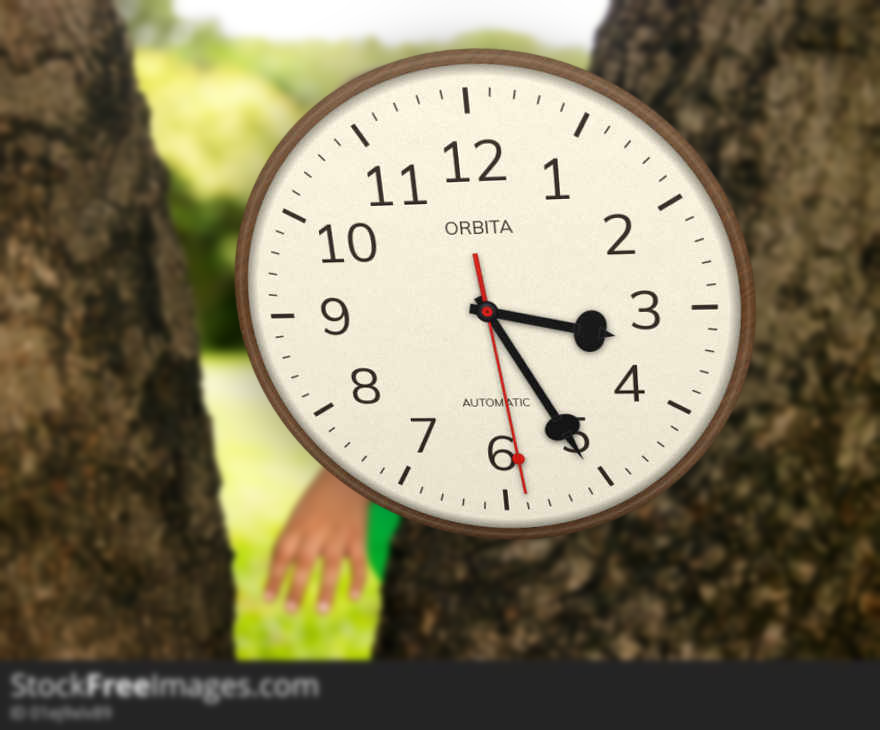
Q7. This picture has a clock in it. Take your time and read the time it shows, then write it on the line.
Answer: 3:25:29
